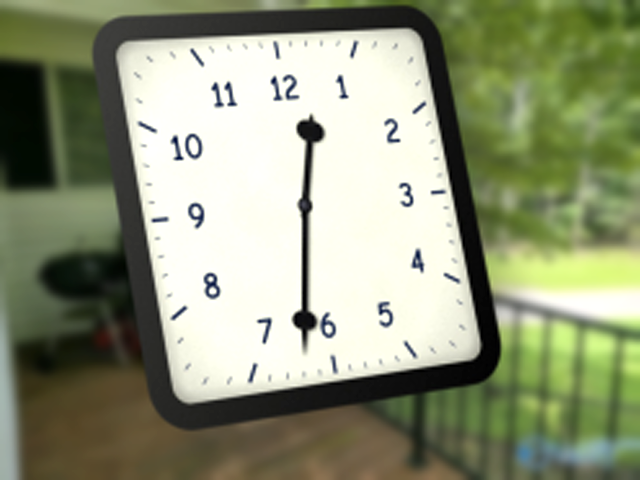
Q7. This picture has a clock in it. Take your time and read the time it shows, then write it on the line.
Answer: 12:32
